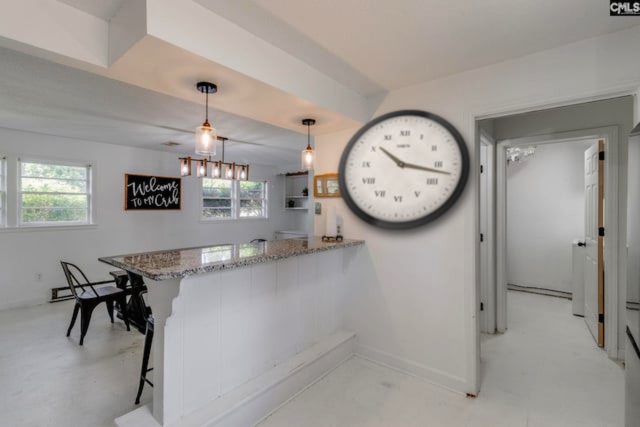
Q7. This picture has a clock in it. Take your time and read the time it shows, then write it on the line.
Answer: 10:17
